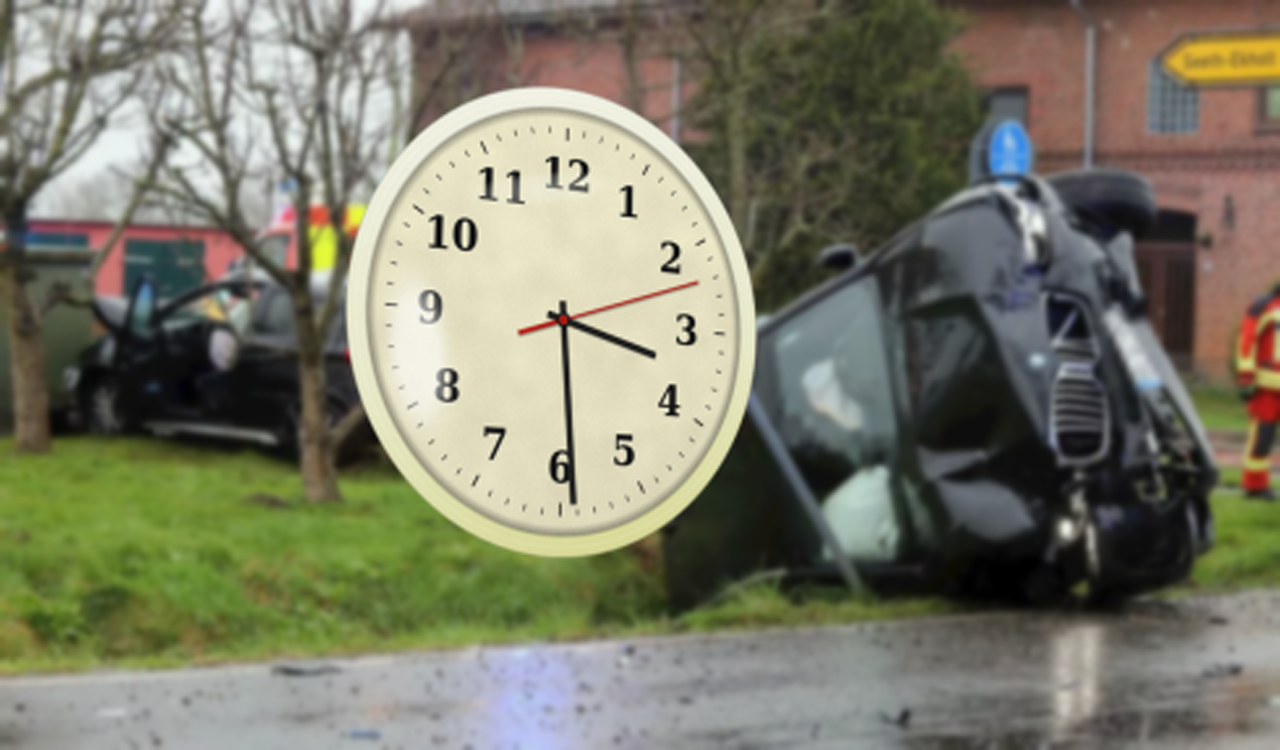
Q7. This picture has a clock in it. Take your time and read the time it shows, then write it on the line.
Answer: 3:29:12
